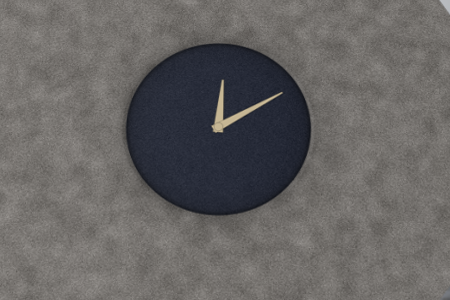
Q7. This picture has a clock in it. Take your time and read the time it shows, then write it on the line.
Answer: 12:10
